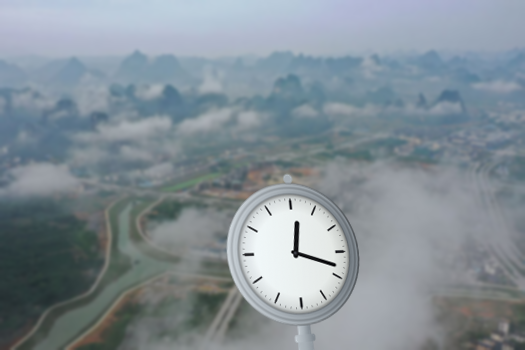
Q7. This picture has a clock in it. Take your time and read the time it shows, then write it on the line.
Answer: 12:18
